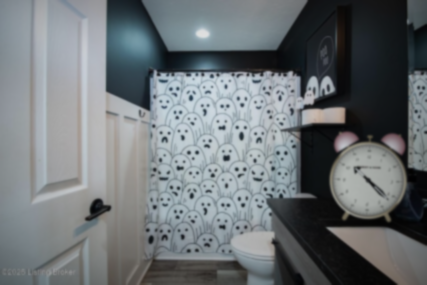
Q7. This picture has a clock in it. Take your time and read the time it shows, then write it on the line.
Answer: 10:22
